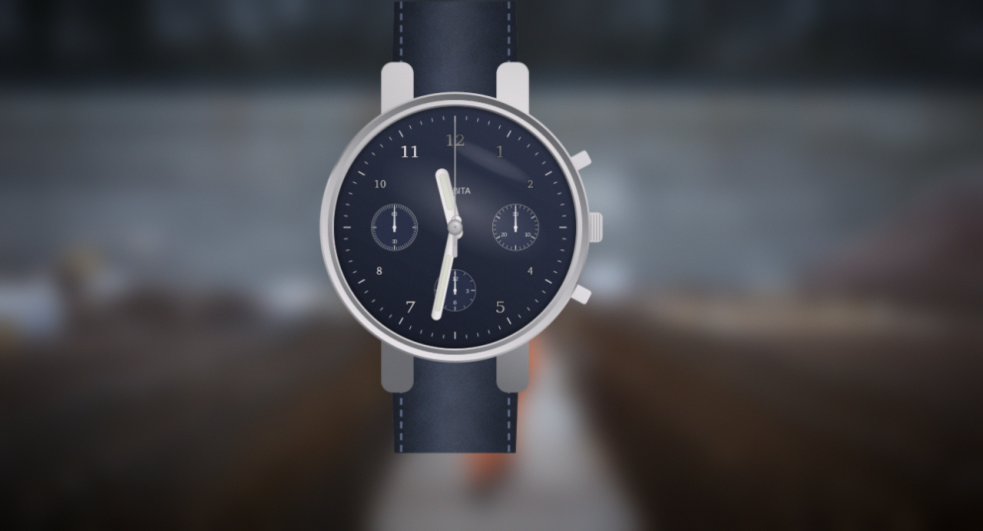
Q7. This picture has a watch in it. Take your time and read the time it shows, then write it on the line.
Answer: 11:32
